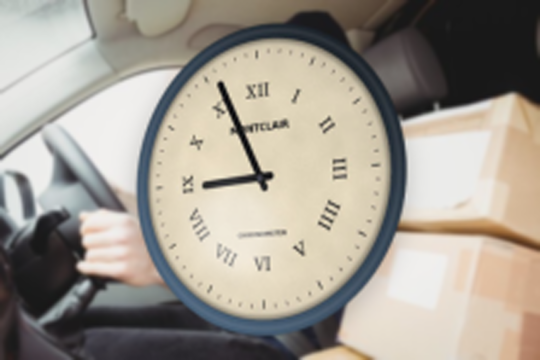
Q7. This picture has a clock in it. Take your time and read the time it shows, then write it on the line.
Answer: 8:56
